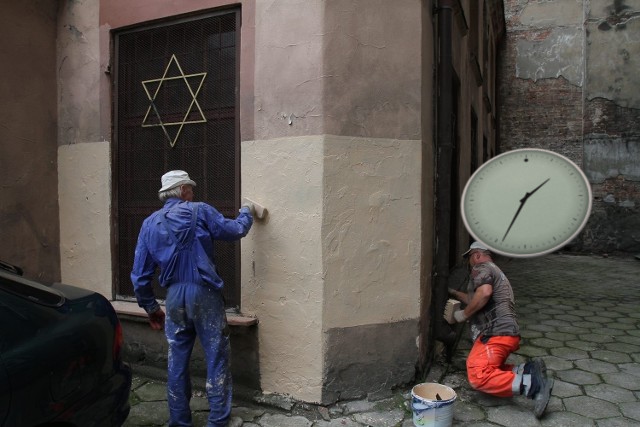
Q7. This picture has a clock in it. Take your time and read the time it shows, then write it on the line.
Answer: 1:34
